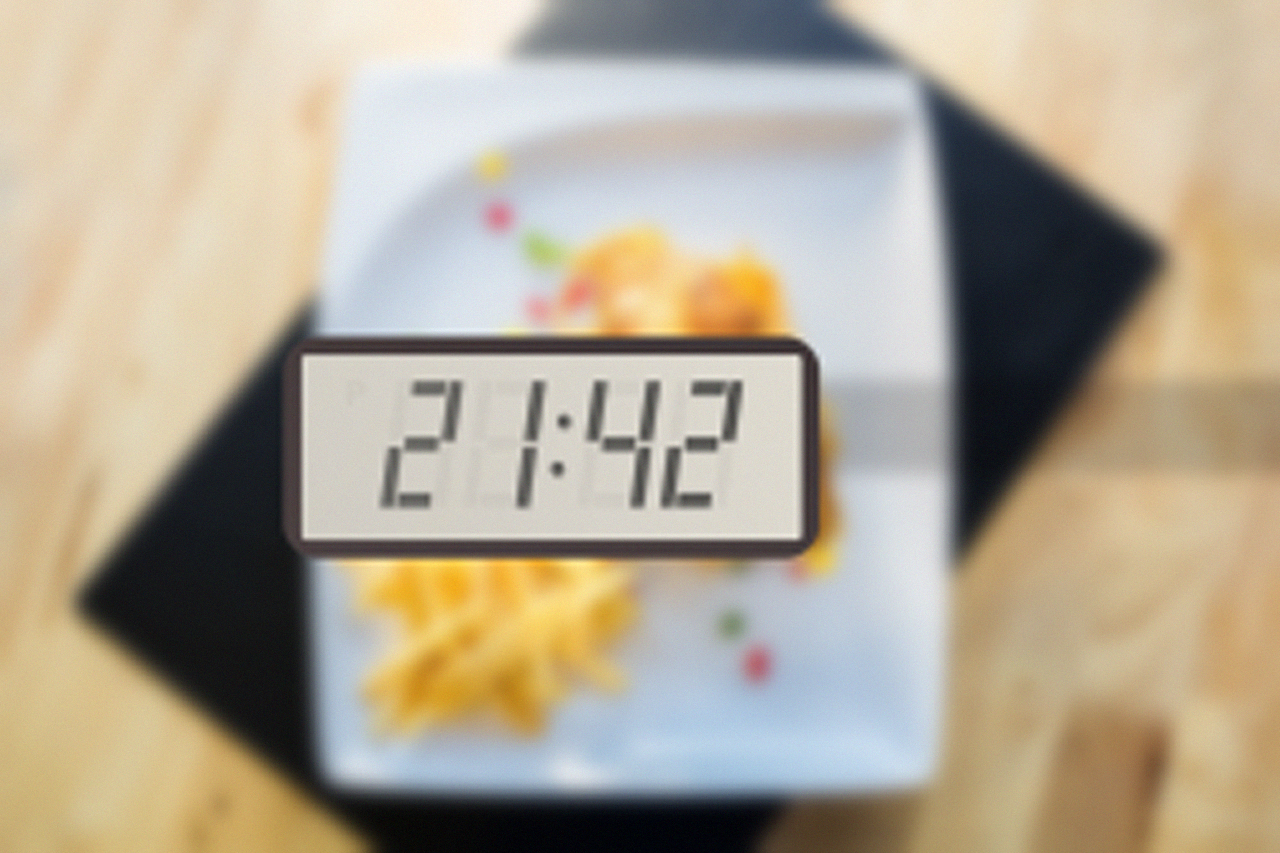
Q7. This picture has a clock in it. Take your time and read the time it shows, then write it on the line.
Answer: 21:42
